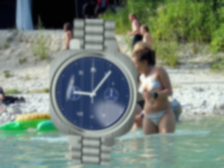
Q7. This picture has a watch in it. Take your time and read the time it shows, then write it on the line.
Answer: 9:06
